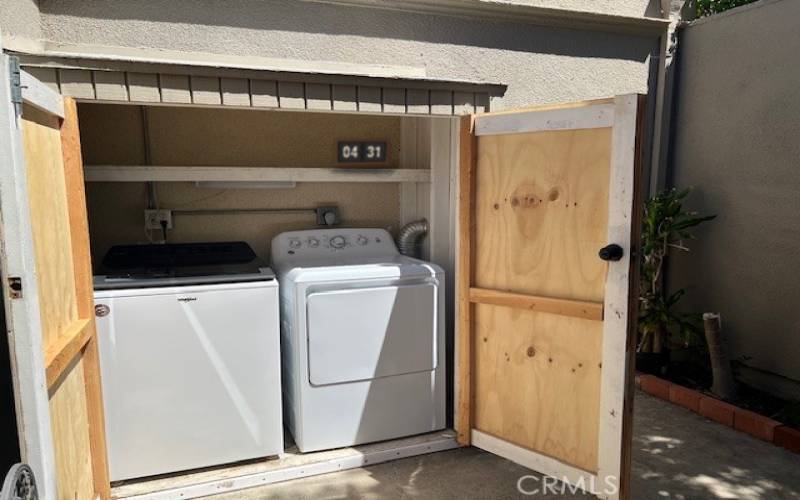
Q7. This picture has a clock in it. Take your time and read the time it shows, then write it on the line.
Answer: 4:31
